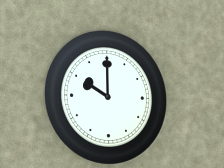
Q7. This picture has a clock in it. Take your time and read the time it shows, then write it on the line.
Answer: 10:00
